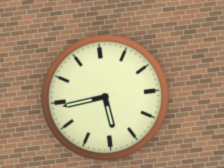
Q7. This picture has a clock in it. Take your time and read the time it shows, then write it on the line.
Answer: 5:44
